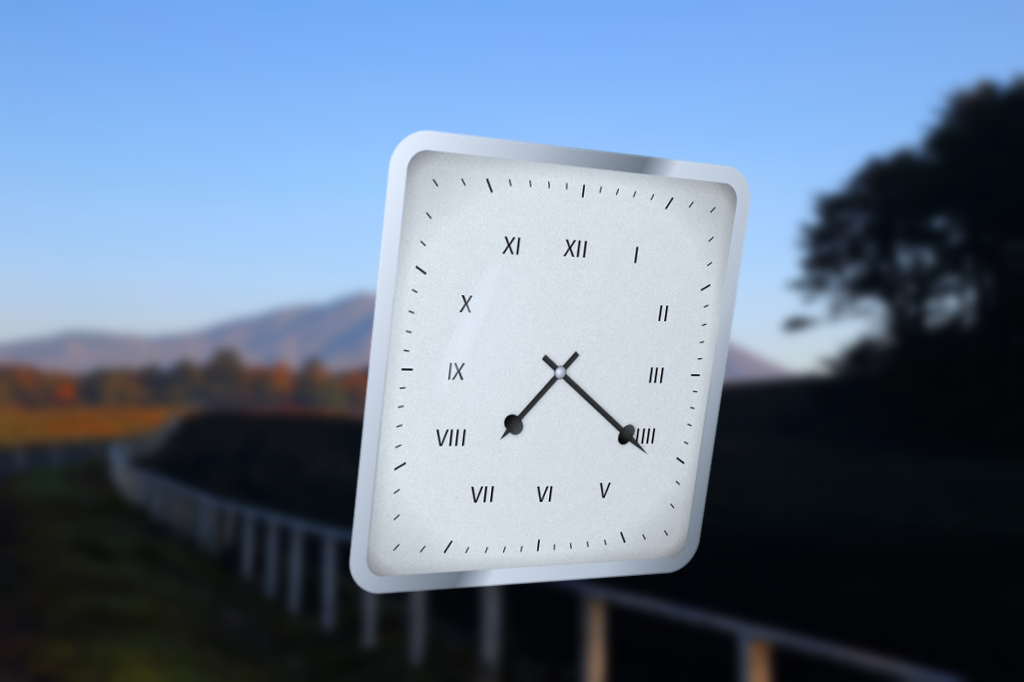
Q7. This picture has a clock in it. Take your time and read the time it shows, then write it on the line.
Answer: 7:21
